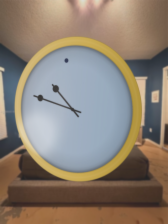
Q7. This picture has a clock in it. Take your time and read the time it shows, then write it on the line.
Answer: 10:49
